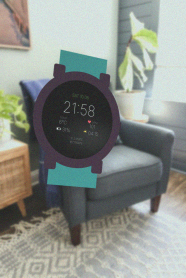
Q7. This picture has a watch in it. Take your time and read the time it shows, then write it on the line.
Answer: 21:58
